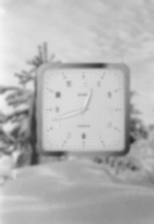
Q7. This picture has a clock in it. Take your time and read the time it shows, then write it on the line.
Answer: 12:42
